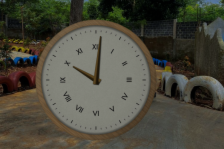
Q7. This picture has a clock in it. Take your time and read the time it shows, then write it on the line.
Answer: 10:01
